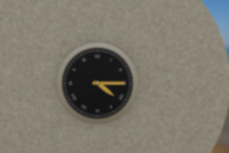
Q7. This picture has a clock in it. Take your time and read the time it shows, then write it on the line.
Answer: 4:15
